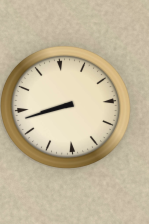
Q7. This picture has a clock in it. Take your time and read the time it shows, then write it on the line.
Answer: 8:43
